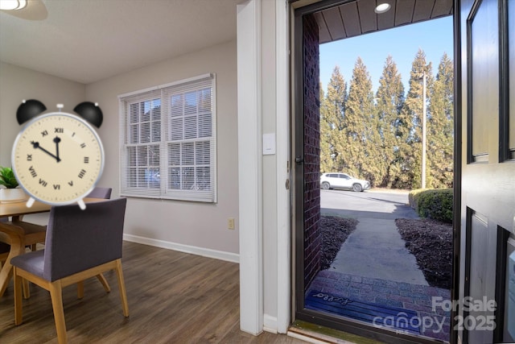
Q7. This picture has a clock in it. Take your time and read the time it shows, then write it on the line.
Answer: 11:50
